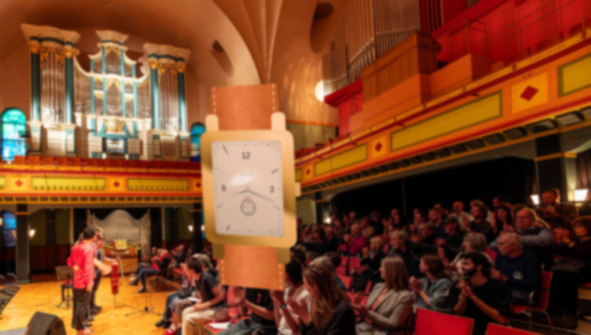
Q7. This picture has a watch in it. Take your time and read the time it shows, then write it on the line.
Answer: 8:19
